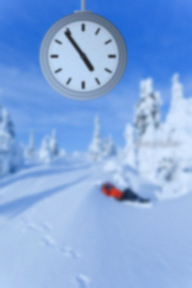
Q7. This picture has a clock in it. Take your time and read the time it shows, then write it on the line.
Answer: 4:54
